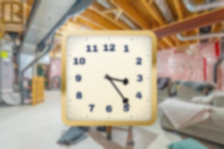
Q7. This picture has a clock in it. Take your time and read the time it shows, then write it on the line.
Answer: 3:24
